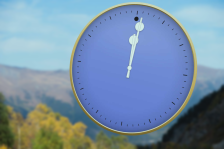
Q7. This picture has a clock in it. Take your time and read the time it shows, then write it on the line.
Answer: 12:01
